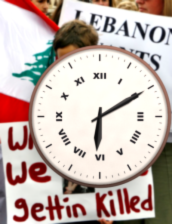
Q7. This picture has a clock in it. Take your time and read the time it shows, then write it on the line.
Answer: 6:10
